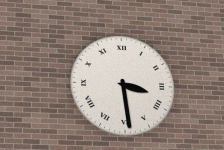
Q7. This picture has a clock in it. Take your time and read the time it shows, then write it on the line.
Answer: 3:29
